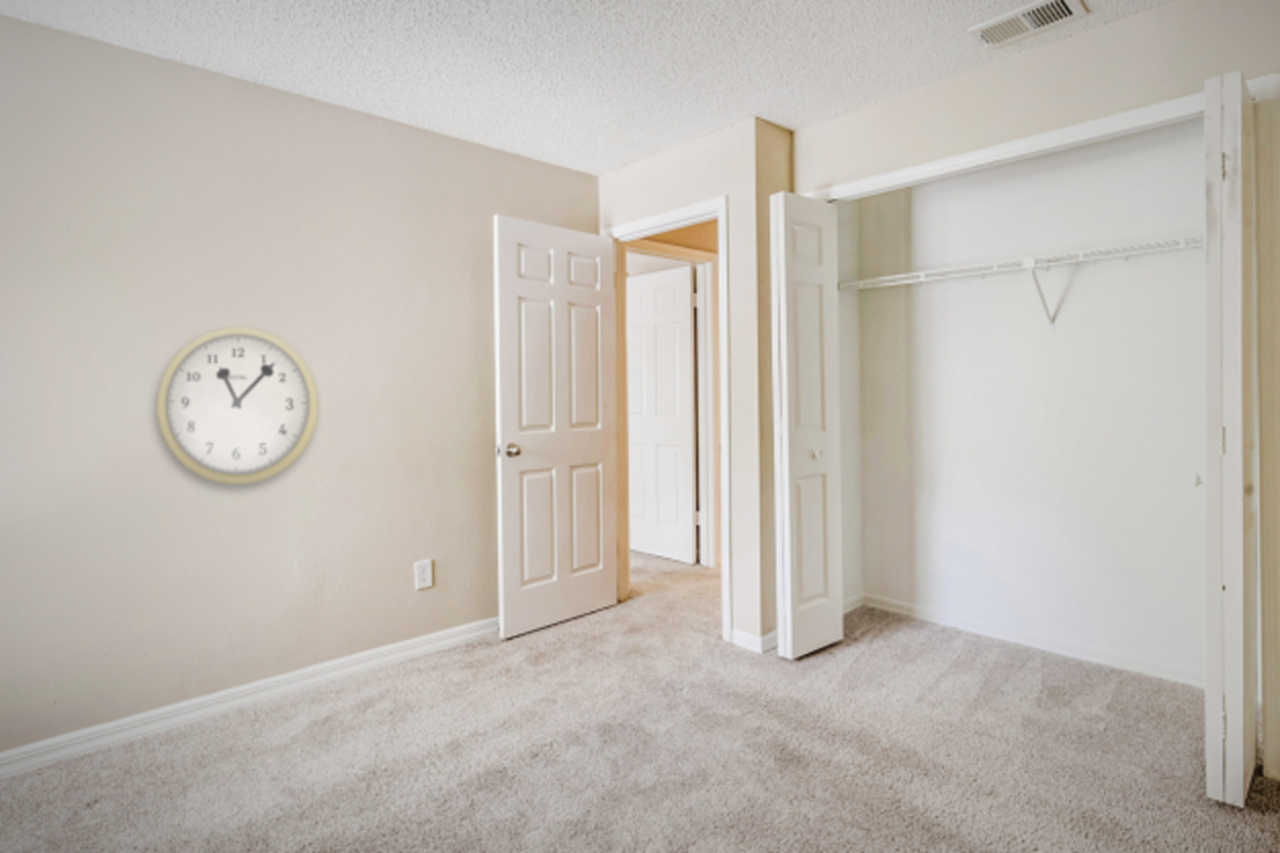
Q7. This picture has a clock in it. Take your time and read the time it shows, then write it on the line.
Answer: 11:07
